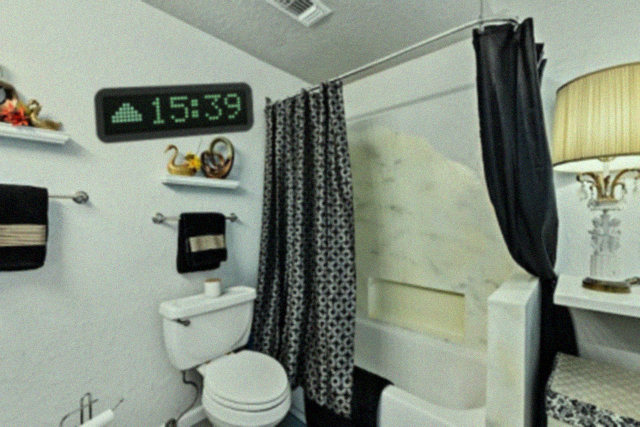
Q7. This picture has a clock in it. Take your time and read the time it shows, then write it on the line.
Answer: 15:39
